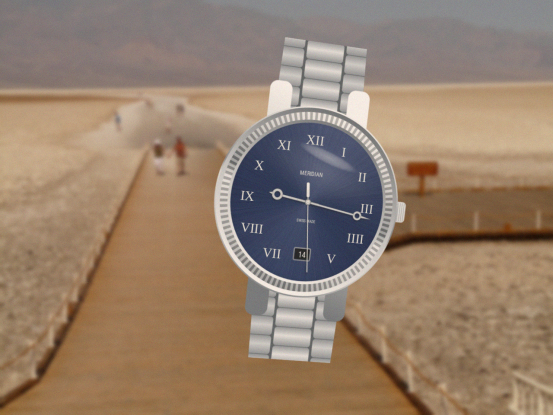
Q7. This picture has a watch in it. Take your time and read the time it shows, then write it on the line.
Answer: 9:16:29
